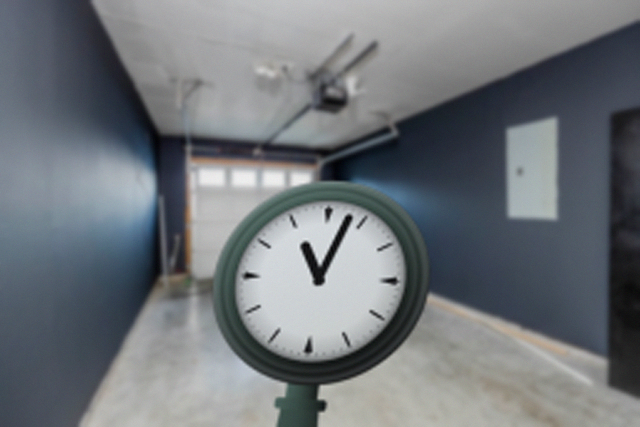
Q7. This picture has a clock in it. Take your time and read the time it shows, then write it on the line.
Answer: 11:03
